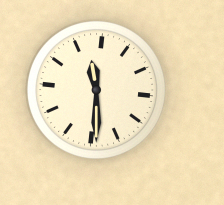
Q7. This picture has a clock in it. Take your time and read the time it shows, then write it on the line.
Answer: 11:29
